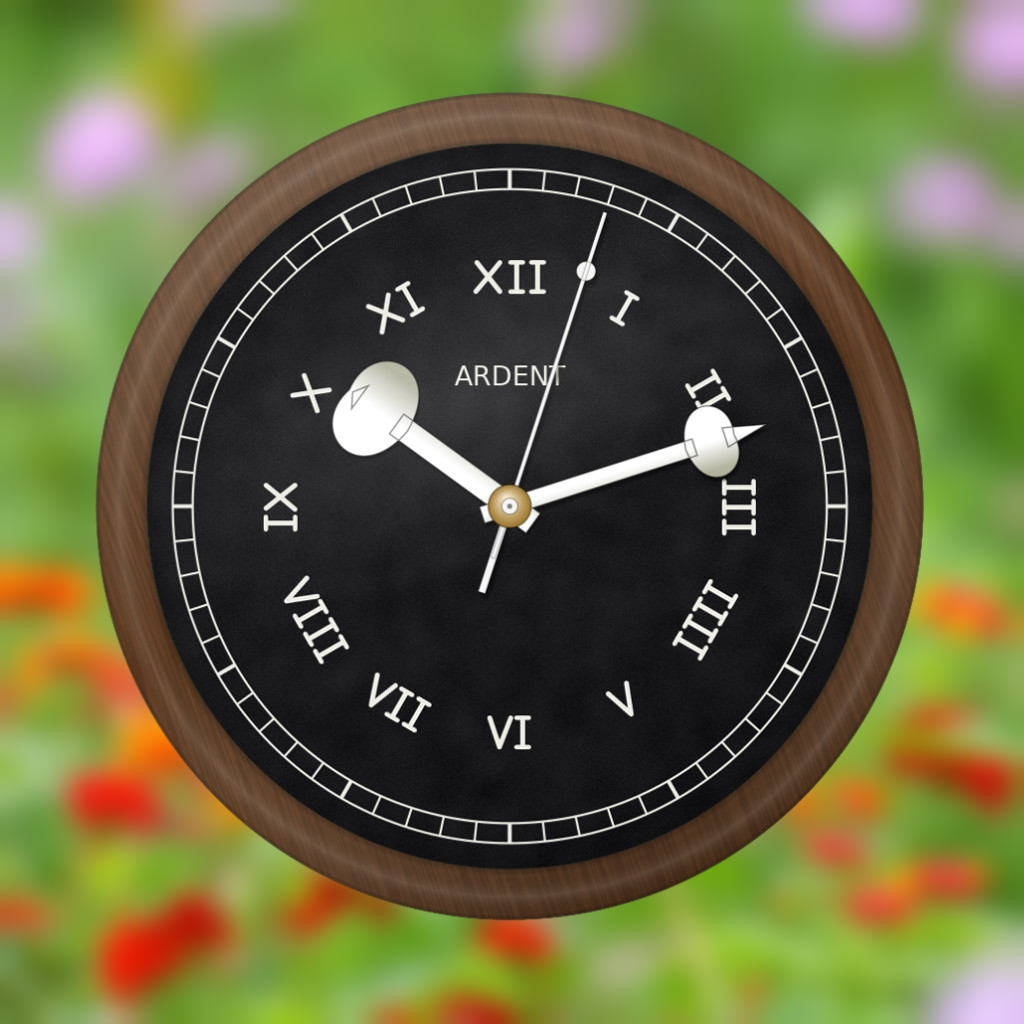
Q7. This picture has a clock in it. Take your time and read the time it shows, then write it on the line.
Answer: 10:12:03
